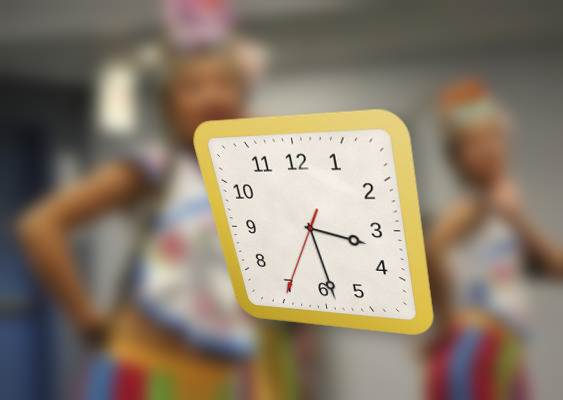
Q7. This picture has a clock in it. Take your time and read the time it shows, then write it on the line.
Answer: 3:28:35
